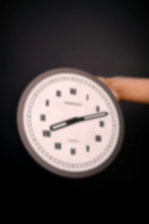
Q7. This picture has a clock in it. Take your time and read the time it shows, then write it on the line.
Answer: 8:12
